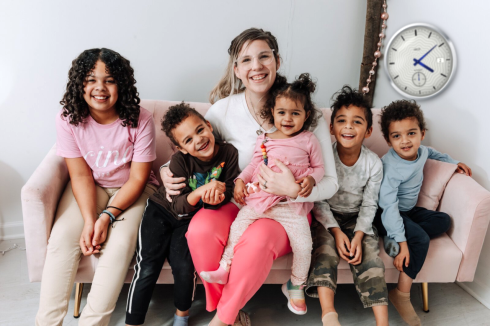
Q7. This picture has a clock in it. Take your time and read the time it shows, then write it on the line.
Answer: 4:09
